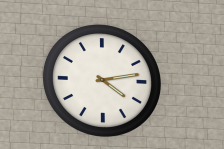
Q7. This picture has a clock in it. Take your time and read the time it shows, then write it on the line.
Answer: 4:13
